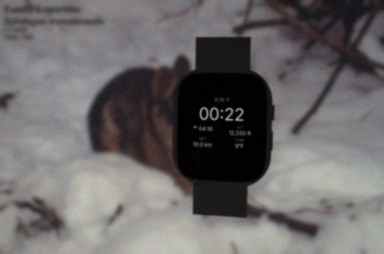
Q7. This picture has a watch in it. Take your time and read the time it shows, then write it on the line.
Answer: 0:22
